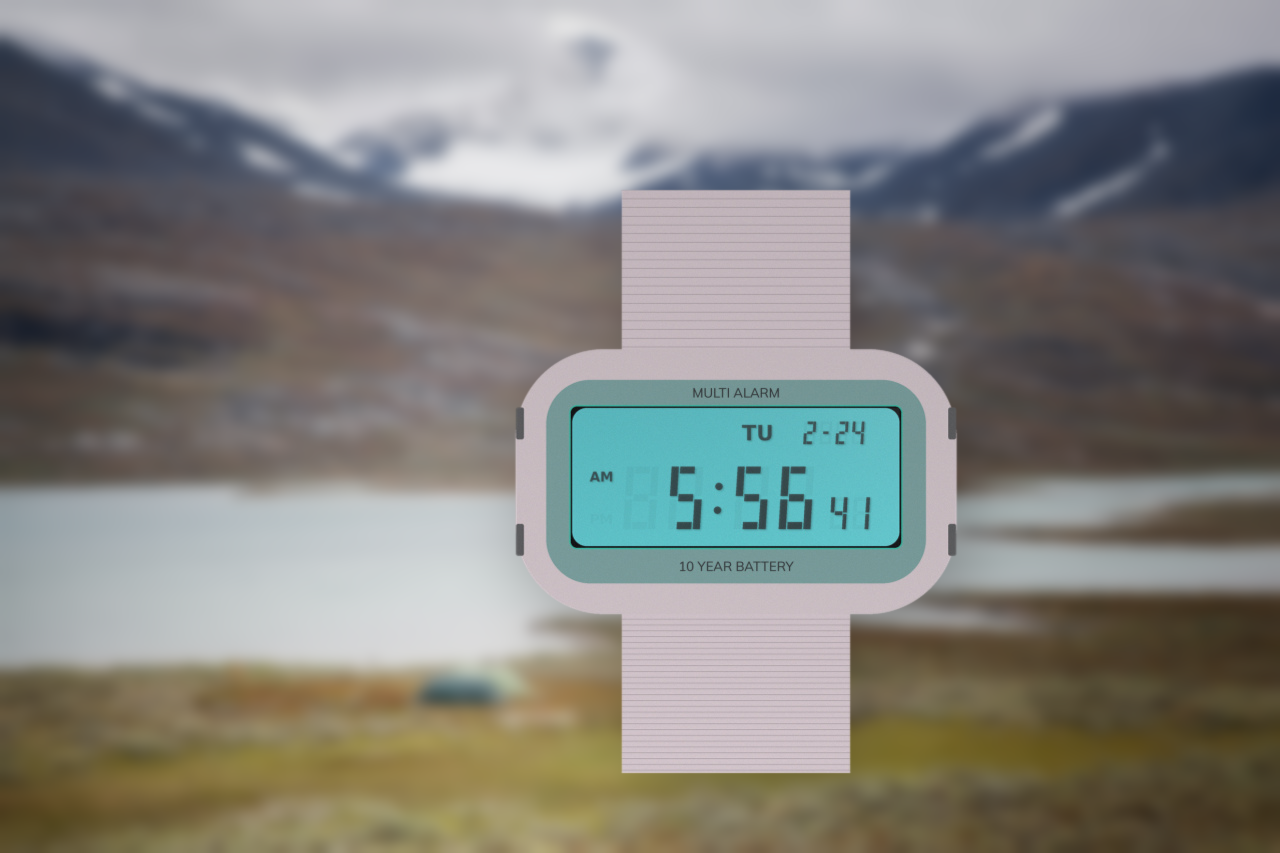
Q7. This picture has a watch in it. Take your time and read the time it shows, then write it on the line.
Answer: 5:56:41
